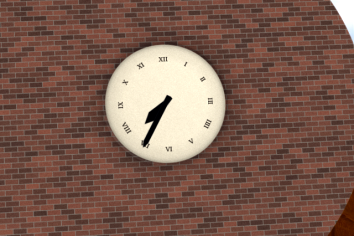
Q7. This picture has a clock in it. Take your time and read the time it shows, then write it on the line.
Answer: 7:35
